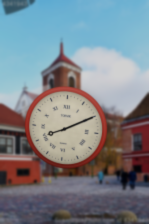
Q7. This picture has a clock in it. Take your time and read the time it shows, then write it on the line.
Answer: 8:10
